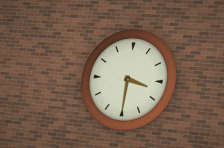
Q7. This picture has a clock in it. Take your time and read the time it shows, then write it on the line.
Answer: 3:30
